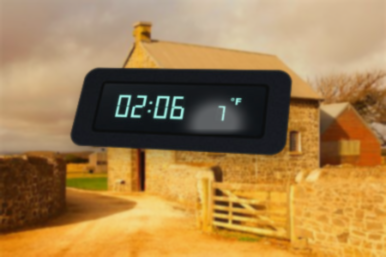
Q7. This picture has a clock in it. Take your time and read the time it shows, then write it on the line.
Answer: 2:06
